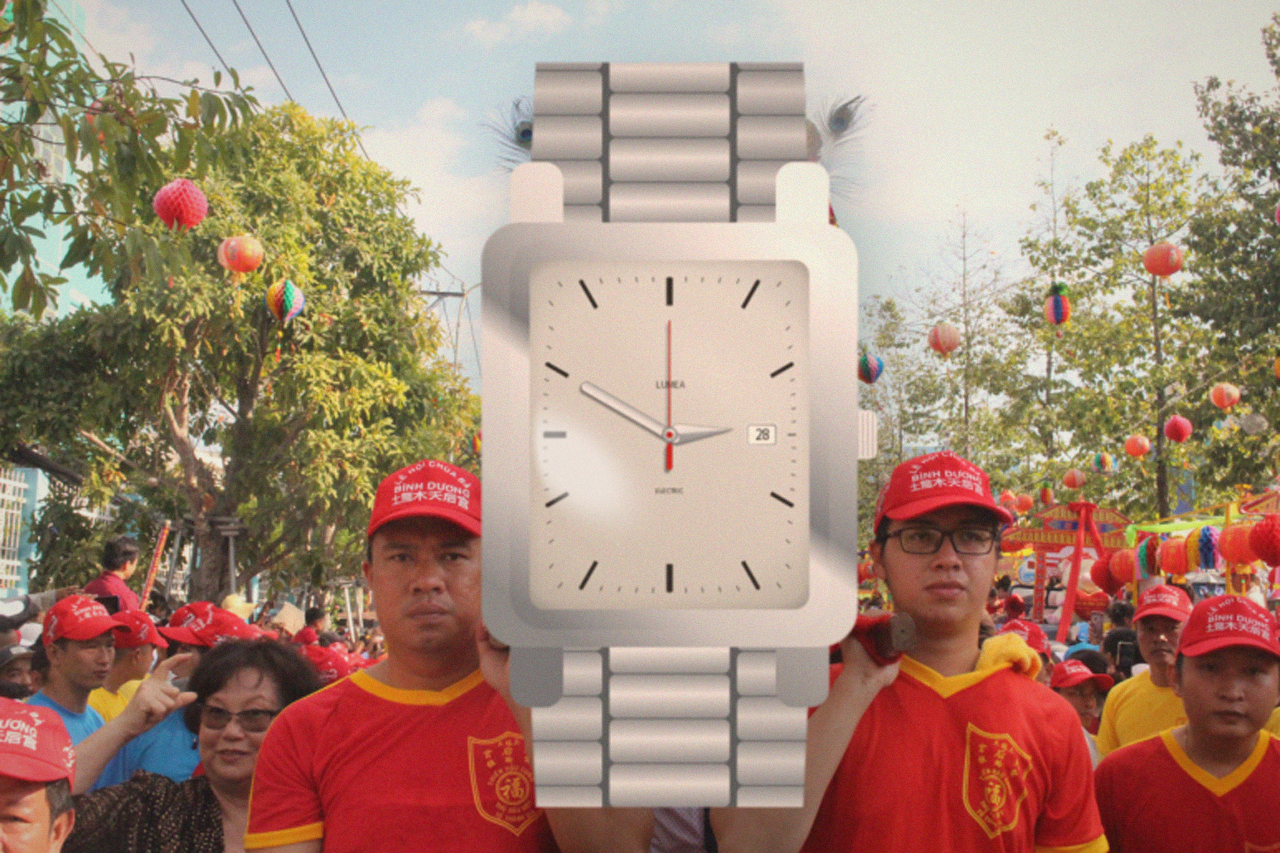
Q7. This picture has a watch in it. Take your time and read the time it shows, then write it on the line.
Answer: 2:50:00
